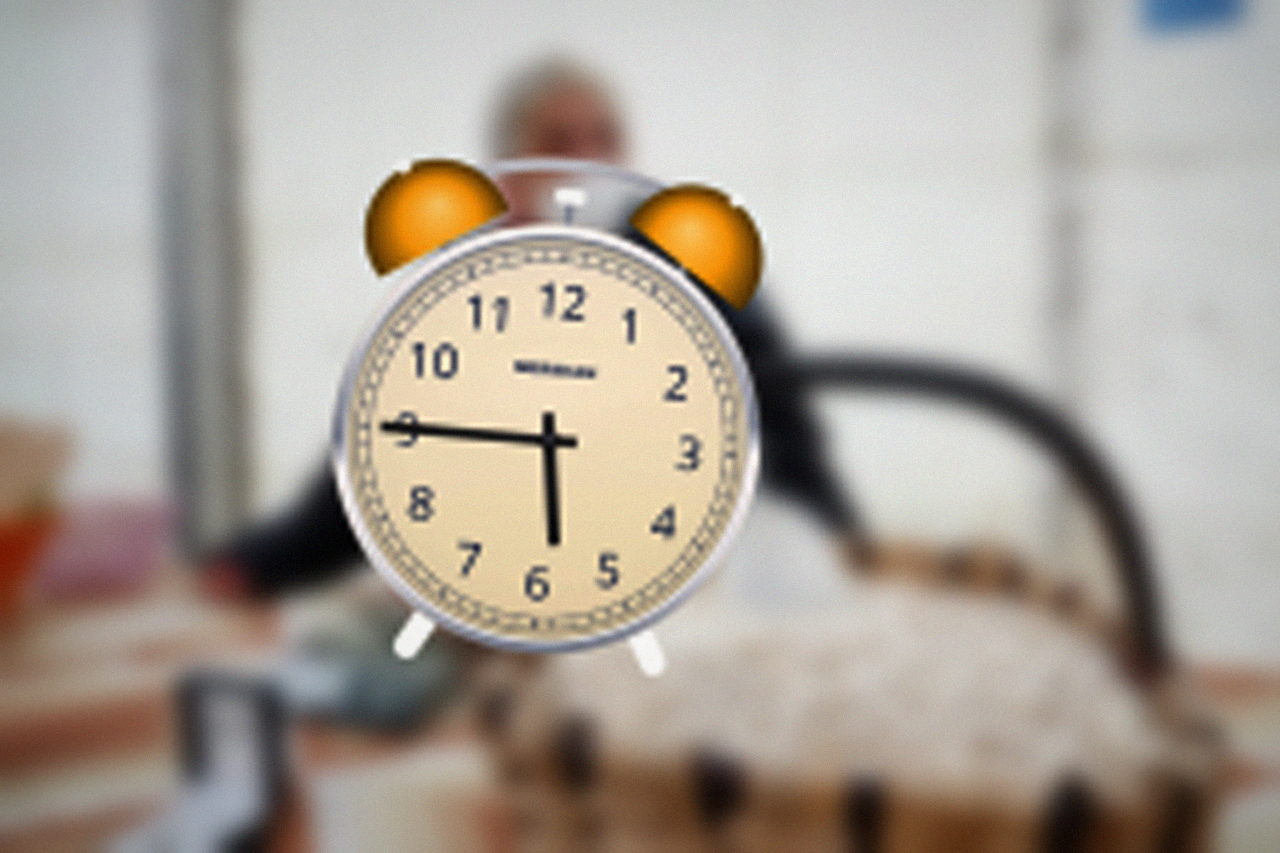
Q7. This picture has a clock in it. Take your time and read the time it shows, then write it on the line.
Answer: 5:45
